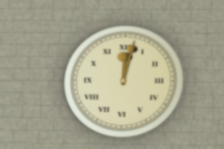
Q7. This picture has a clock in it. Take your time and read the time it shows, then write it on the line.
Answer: 12:02
